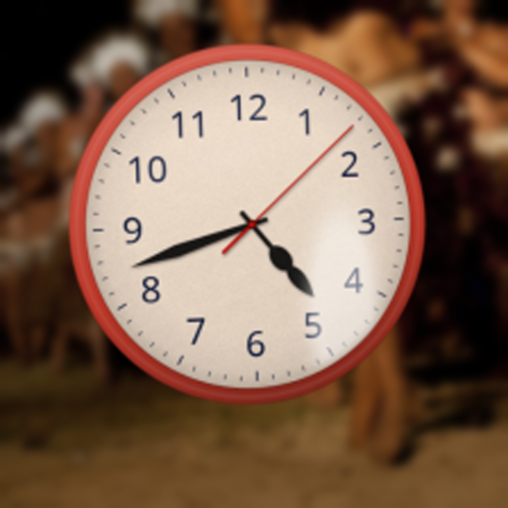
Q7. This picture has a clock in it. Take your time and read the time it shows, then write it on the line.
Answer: 4:42:08
